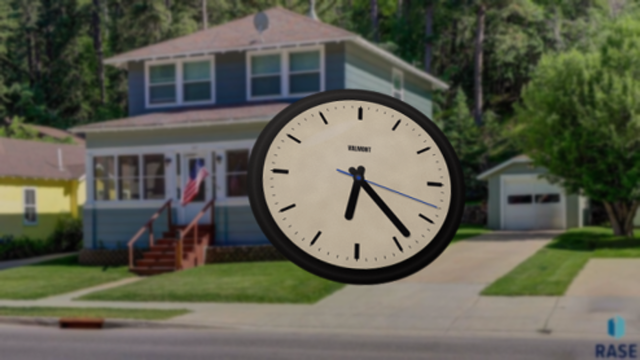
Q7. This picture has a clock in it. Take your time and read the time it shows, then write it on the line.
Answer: 6:23:18
